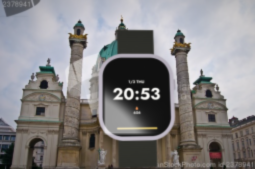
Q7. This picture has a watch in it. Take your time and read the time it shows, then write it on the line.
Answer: 20:53
